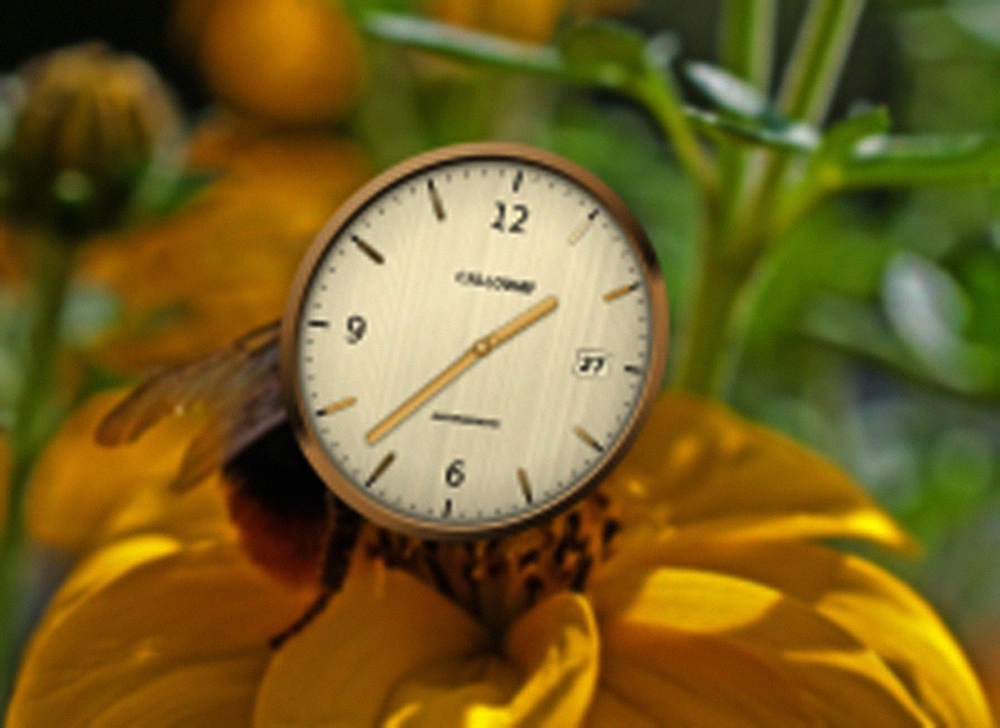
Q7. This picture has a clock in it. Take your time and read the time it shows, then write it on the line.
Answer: 1:37
